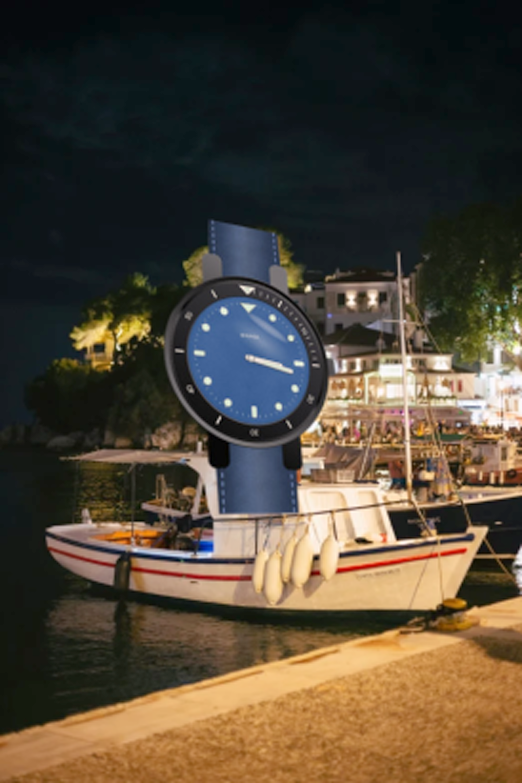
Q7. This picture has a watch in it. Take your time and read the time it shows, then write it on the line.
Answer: 3:17
